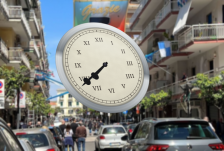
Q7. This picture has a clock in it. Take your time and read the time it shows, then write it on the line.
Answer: 7:39
